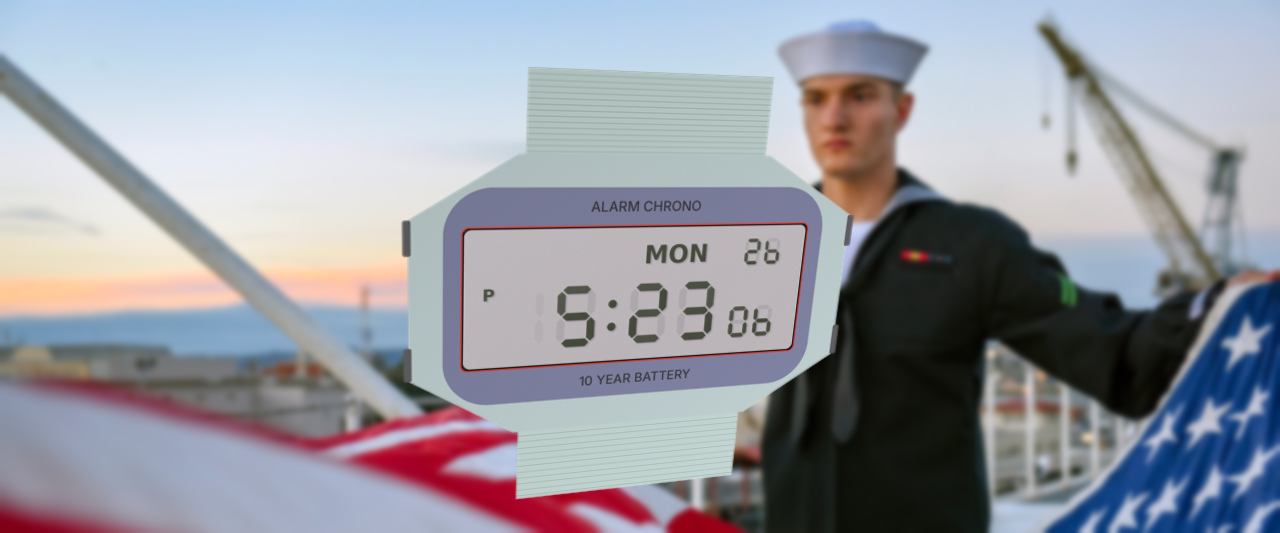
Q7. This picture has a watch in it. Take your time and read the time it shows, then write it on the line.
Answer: 5:23:06
